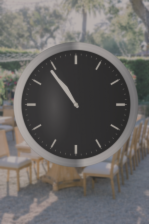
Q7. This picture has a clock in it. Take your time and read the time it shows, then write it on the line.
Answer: 10:54
